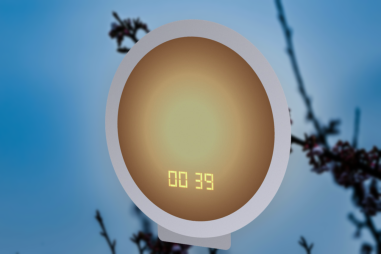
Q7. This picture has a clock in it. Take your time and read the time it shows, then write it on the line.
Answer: 0:39
